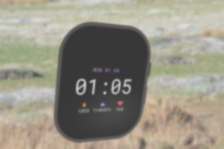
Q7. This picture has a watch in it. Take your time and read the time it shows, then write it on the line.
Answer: 1:05
